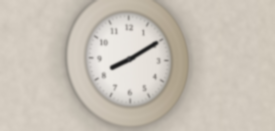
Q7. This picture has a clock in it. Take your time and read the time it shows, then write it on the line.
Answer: 8:10
